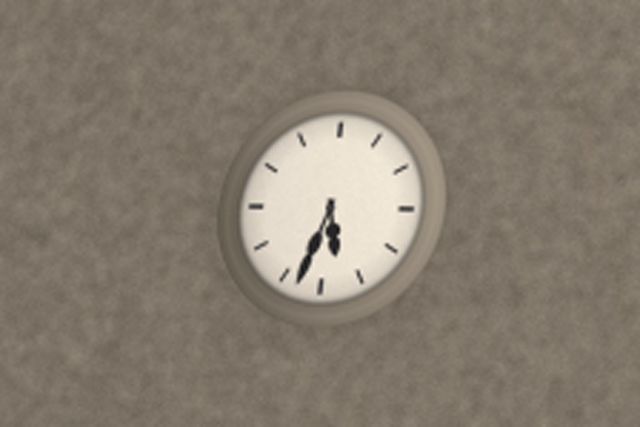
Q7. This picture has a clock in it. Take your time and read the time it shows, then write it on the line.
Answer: 5:33
